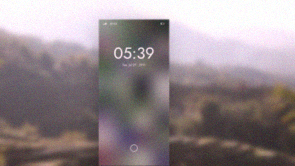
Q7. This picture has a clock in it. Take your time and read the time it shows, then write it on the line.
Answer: 5:39
